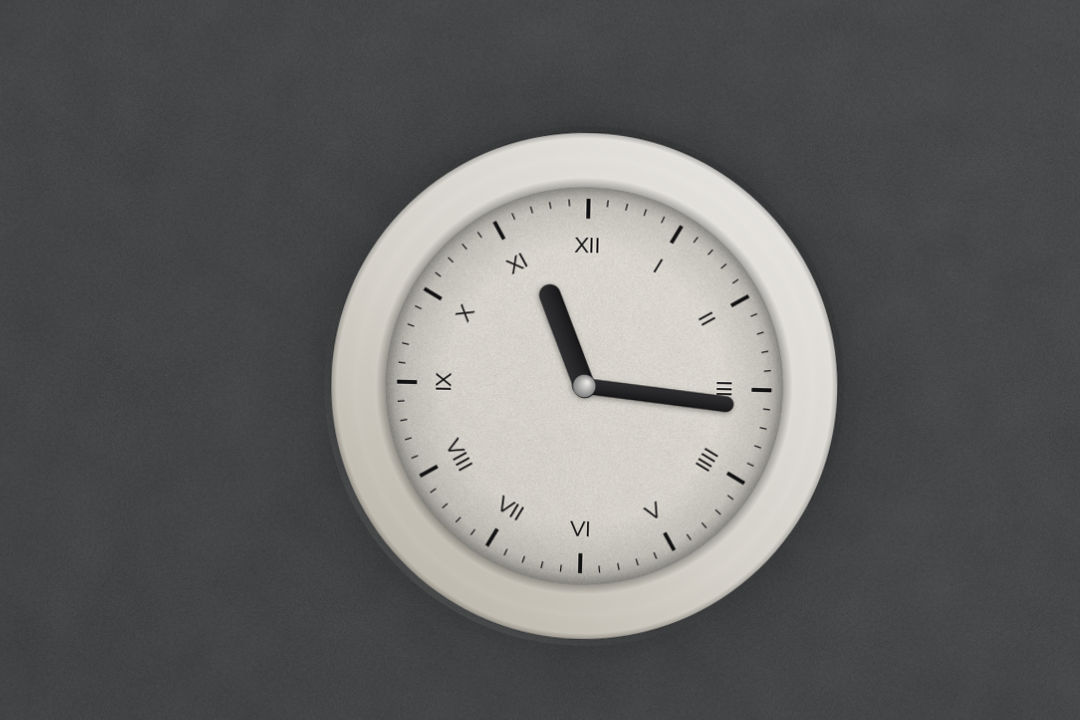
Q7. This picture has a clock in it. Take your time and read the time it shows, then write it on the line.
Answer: 11:16
